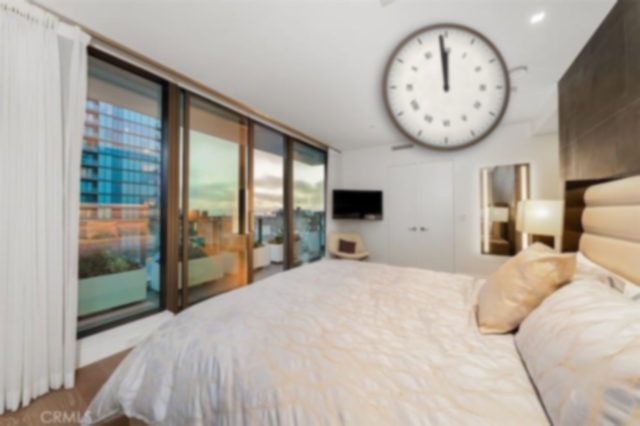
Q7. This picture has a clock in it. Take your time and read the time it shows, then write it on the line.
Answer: 11:59
